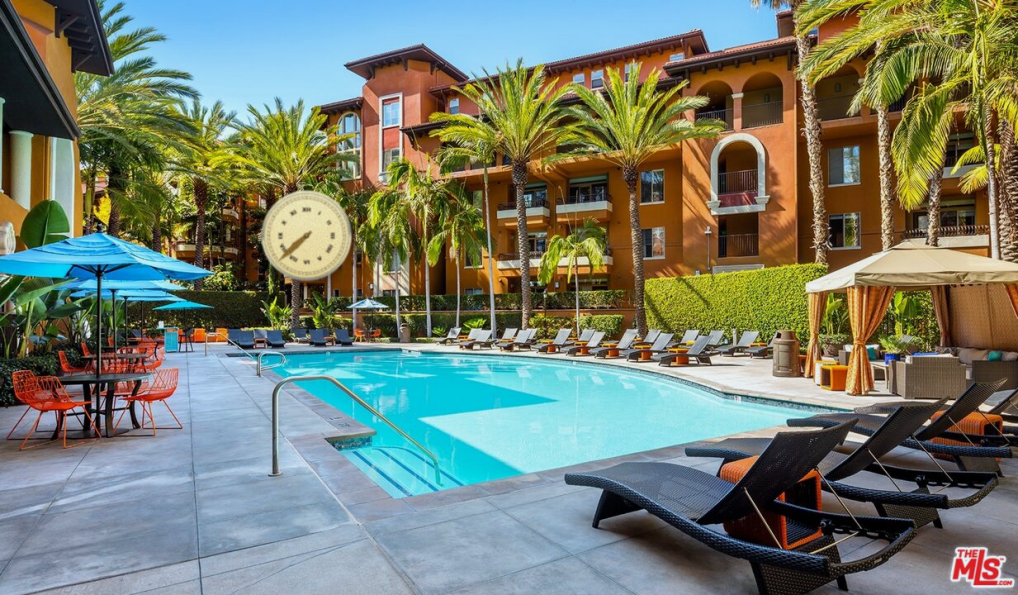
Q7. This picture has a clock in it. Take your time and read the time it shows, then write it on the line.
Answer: 7:38
